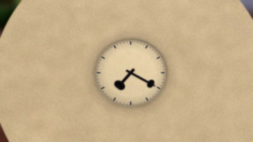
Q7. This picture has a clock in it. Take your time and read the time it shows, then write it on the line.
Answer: 7:20
